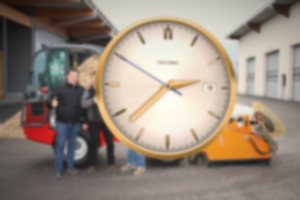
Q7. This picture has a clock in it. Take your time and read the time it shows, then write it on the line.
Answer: 2:37:50
